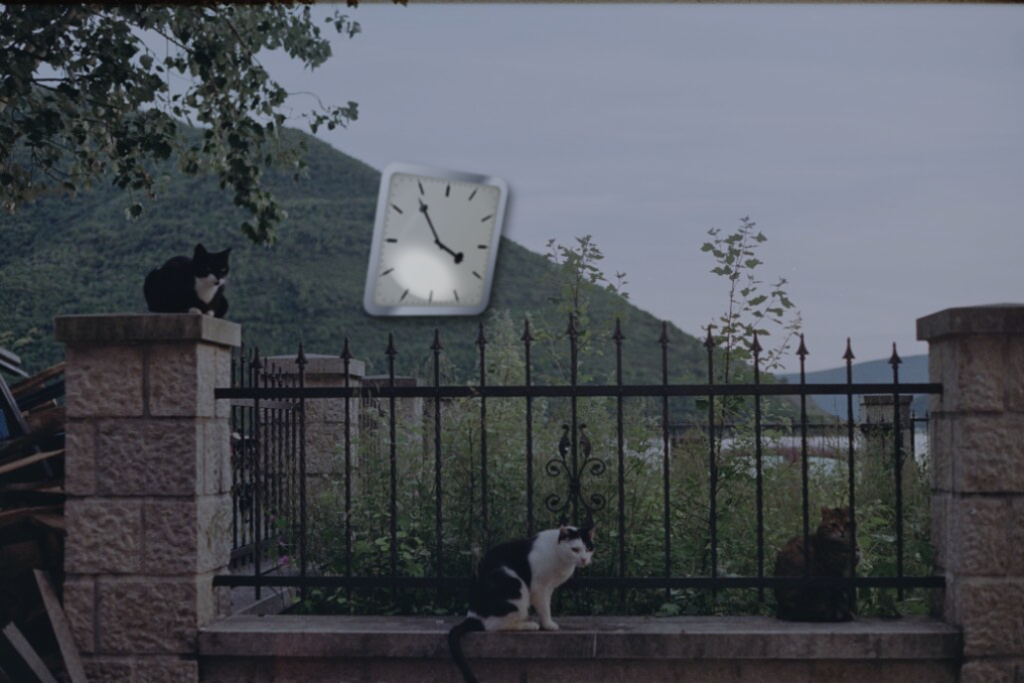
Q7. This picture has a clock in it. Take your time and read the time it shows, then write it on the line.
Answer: 3:54
